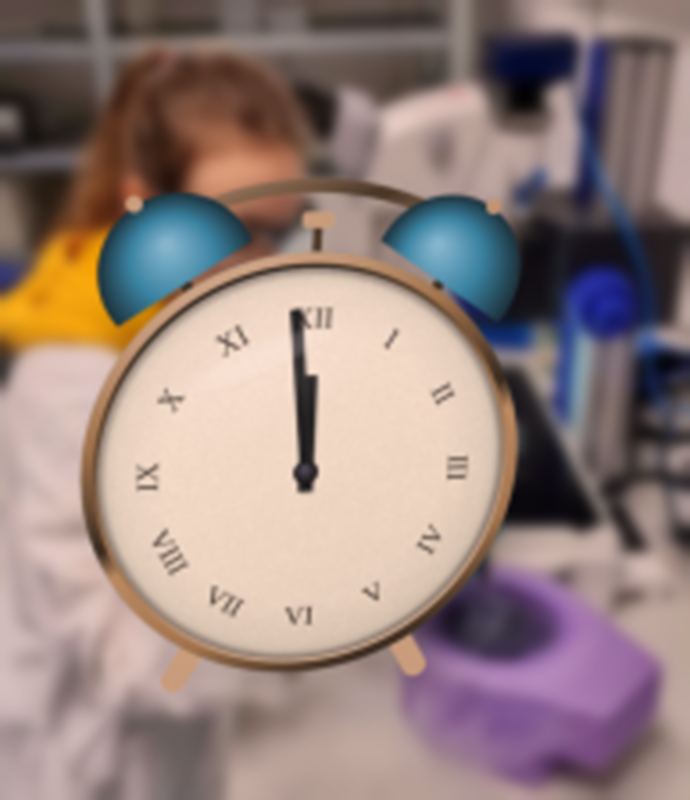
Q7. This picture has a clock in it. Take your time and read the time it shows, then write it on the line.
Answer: 11:59
